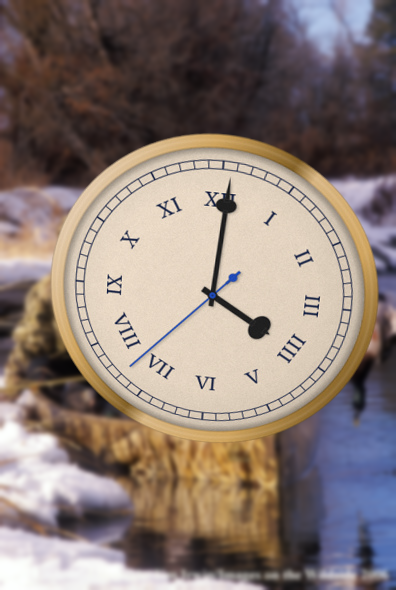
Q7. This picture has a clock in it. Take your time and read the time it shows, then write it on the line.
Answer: 4:00:37
